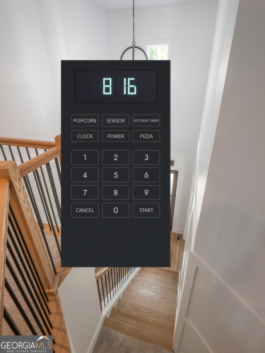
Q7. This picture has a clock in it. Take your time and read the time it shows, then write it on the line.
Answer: 8:16
